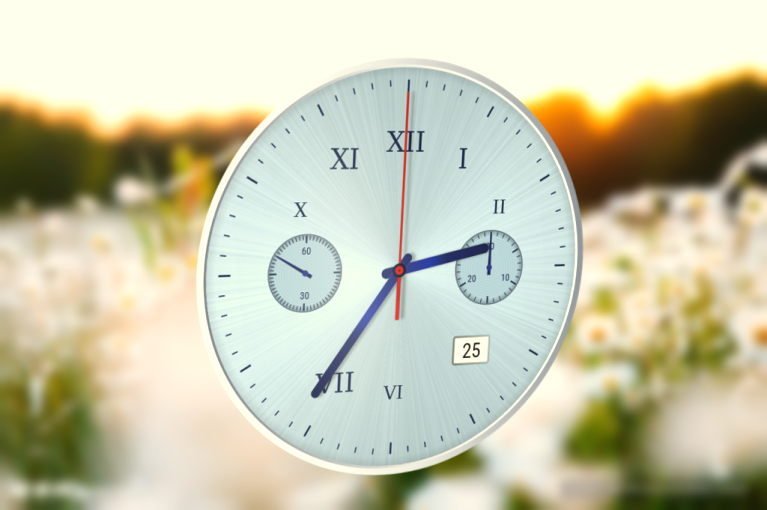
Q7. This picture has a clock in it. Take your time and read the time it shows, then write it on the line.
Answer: 2:35:50
